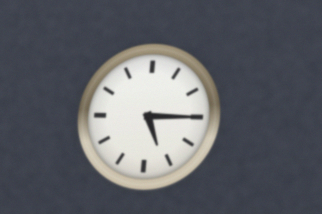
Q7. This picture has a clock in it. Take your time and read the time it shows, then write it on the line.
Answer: 5:15
